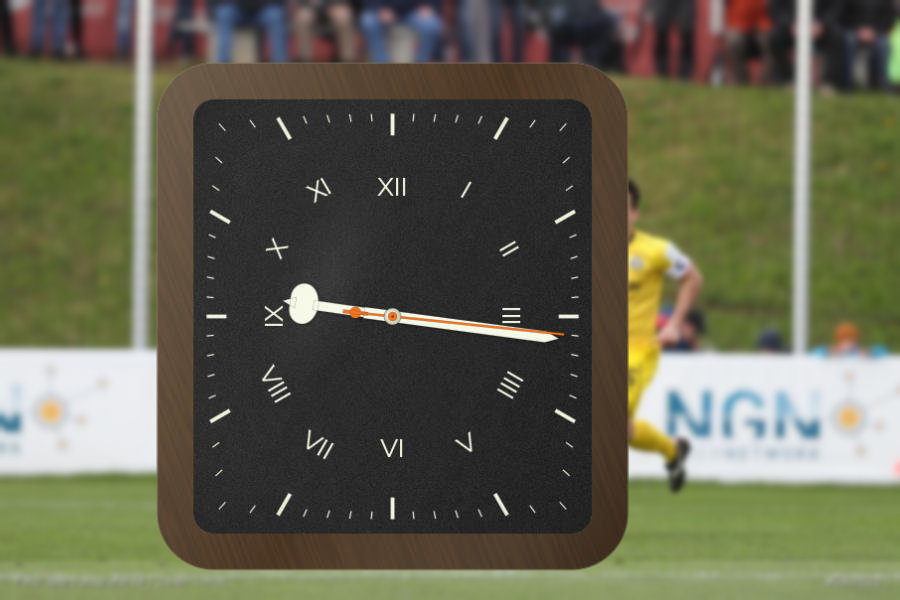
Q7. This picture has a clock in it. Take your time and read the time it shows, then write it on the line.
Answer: 9:16:16
